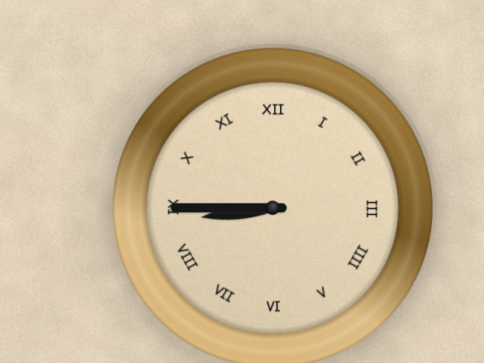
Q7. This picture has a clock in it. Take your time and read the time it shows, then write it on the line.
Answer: 8:45
